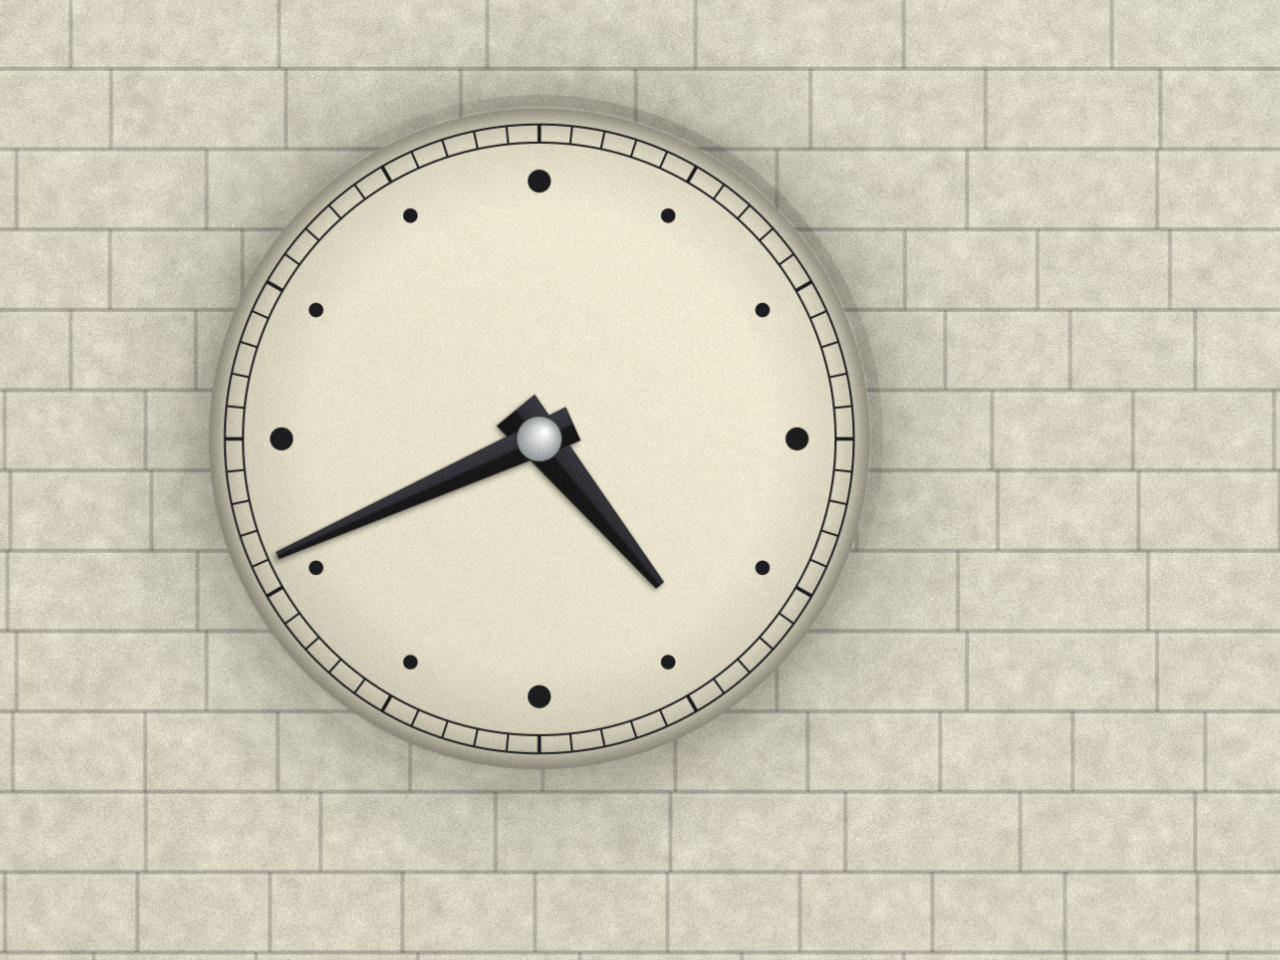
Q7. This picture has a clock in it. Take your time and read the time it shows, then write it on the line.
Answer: 4:41
